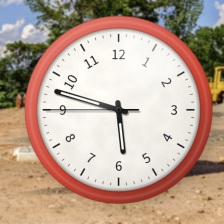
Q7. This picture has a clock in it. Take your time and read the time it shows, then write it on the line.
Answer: 5:47:45
